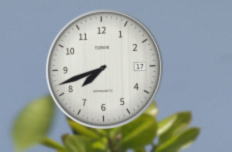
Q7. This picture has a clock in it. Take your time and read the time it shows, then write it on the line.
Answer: 7:42
